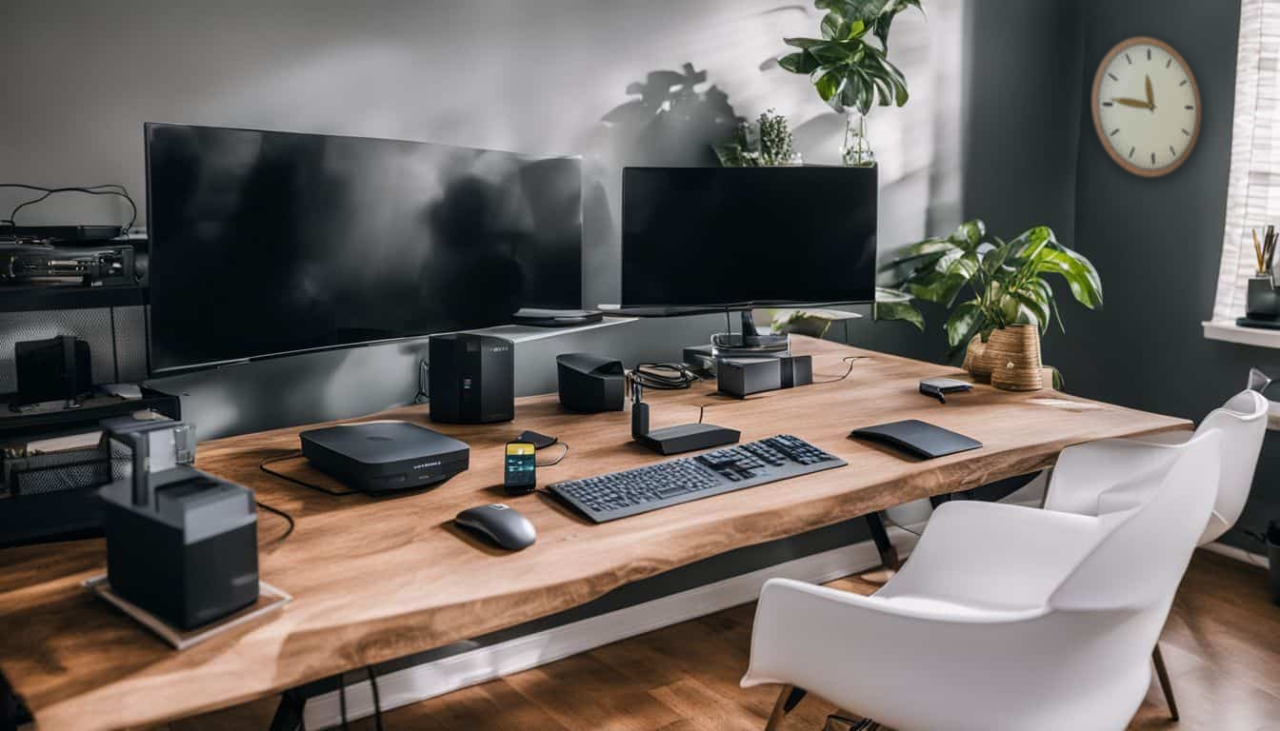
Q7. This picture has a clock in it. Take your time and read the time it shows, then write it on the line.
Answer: 11:46
